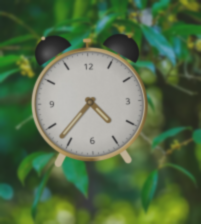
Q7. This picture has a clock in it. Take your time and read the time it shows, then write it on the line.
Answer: 4:37
